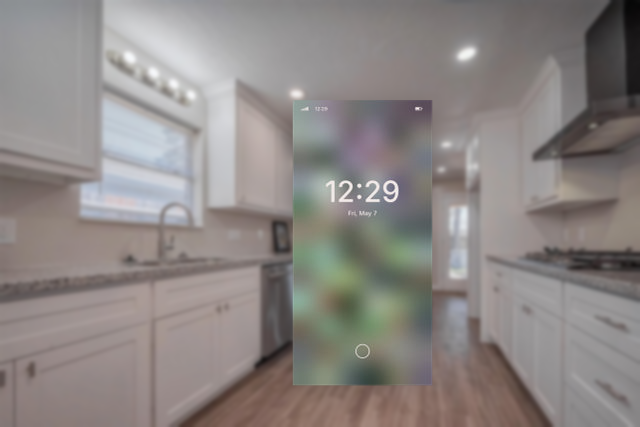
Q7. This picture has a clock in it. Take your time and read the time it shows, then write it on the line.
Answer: 12:29
